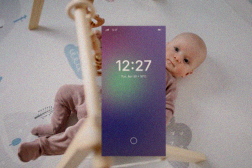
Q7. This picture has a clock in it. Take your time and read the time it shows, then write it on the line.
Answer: 12:27
